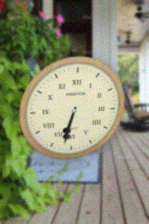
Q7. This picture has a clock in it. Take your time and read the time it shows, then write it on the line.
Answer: 6:32
